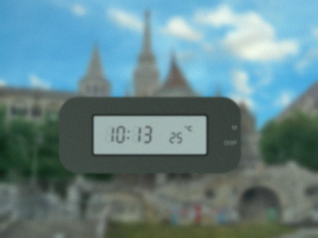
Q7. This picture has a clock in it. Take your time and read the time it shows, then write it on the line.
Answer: 10:13
